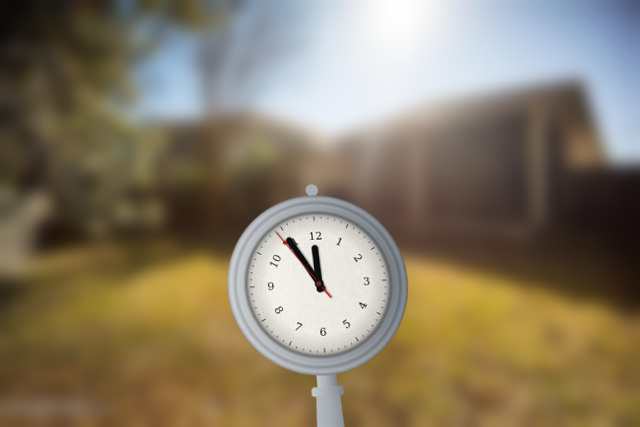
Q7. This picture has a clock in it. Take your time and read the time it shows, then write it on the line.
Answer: 11:54:54
